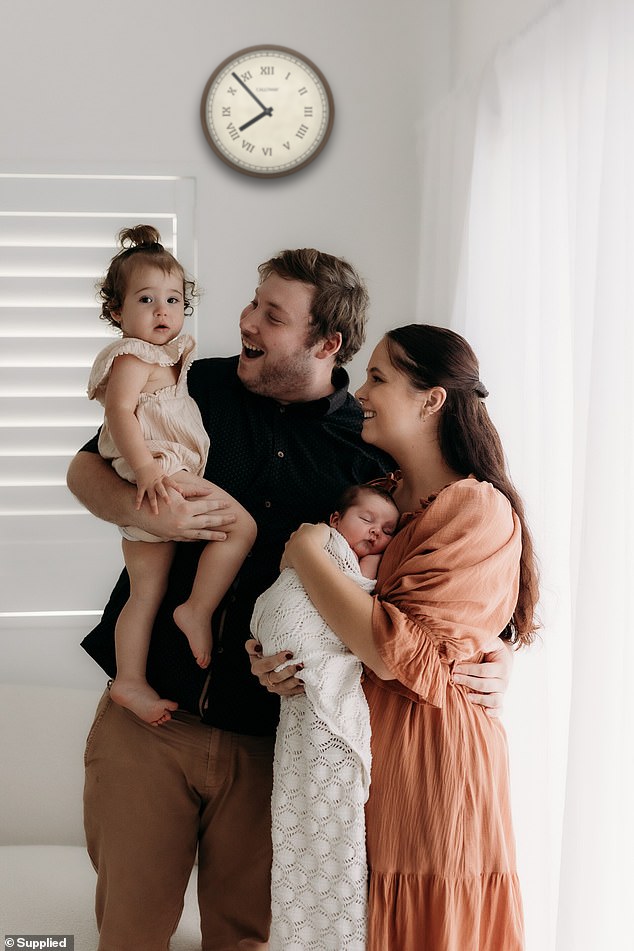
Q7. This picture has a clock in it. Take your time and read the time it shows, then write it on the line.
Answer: 7:53
